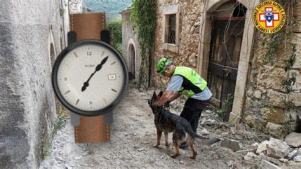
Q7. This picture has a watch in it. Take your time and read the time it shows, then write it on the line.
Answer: 7:07
